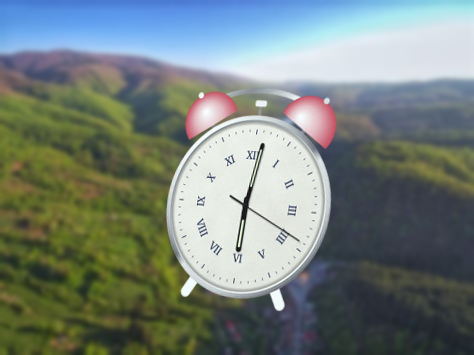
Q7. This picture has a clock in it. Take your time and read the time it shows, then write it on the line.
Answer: 6:01:19
